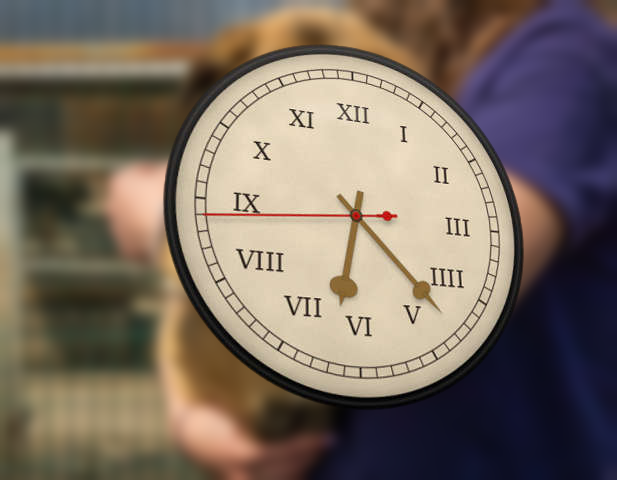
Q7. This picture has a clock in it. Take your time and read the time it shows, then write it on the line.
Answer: 6:22:44
